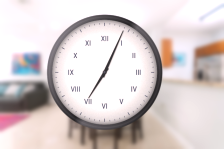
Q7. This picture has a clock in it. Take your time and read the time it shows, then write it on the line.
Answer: 7:04
